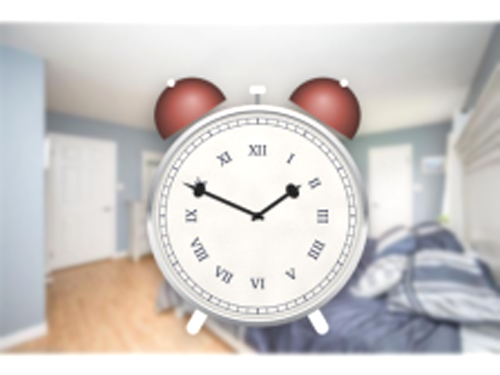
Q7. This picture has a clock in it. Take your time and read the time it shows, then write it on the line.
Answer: 1:49
